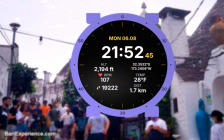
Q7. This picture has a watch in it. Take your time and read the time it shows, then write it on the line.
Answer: 21:52
